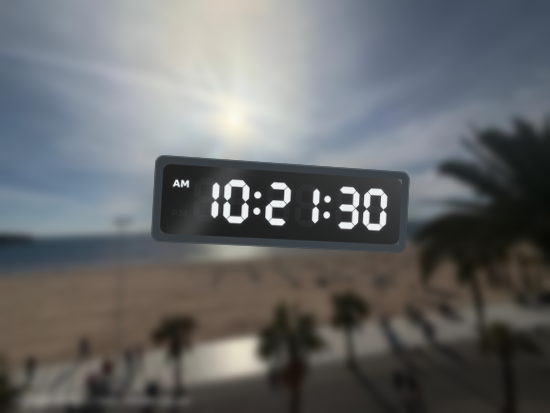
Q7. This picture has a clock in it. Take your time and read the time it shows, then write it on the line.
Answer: 10:21:30
